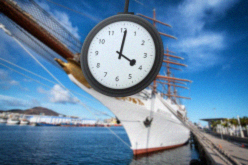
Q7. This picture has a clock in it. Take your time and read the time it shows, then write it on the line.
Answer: 4:01
